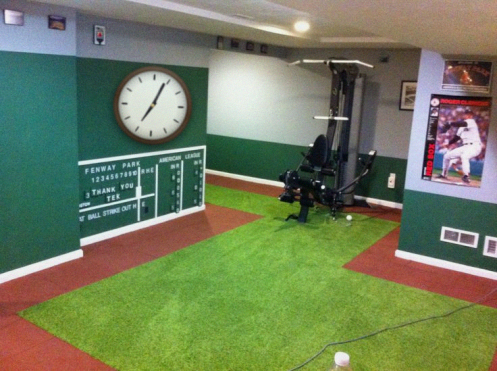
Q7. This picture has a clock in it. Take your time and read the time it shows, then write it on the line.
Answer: 7:04
